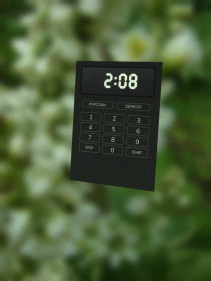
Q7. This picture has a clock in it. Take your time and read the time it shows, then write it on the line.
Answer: 2:08
